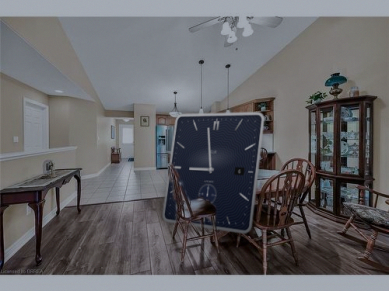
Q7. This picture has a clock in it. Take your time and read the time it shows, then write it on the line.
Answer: 8:58
